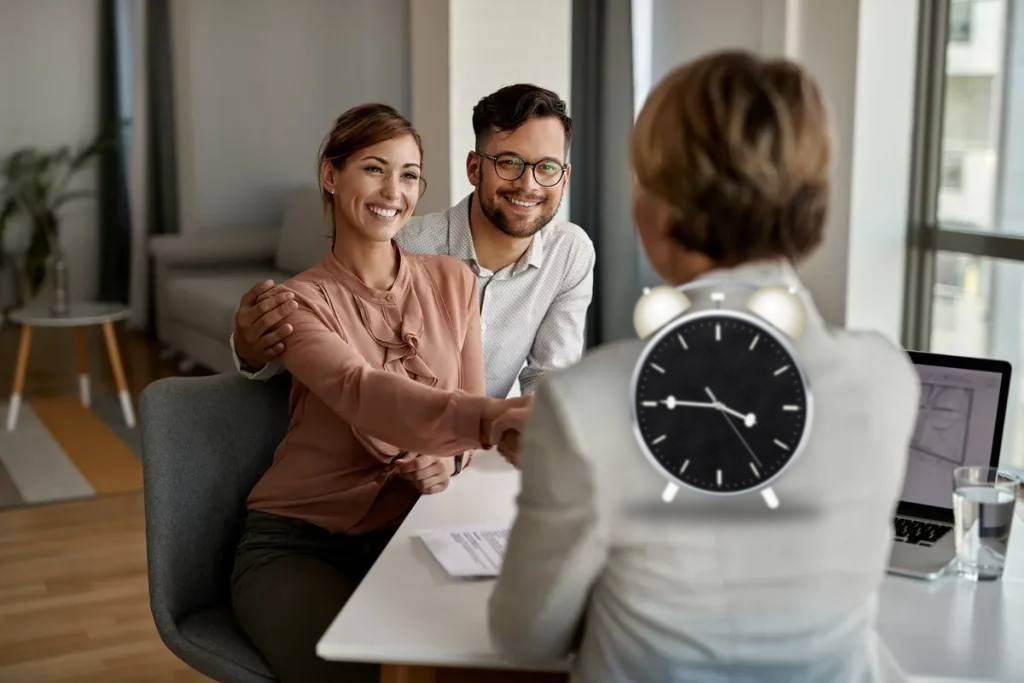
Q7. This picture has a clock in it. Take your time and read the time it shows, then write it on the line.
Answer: 3:45:24
